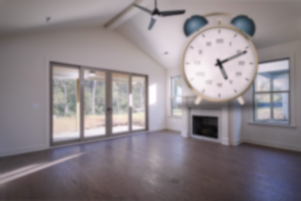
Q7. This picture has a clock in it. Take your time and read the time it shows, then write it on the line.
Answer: 5:11
